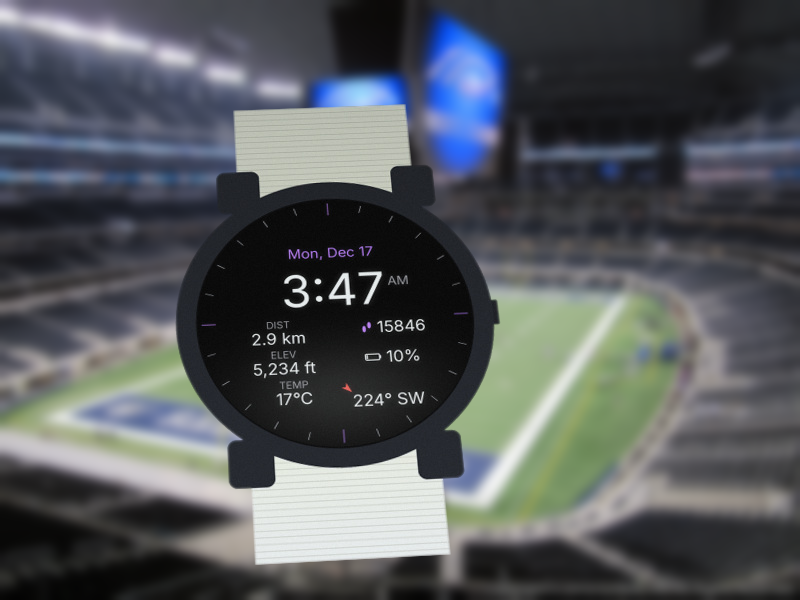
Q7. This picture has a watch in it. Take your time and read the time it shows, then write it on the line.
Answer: 3:47
